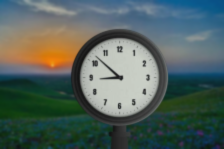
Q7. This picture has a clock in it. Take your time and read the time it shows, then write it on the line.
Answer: 8:52
